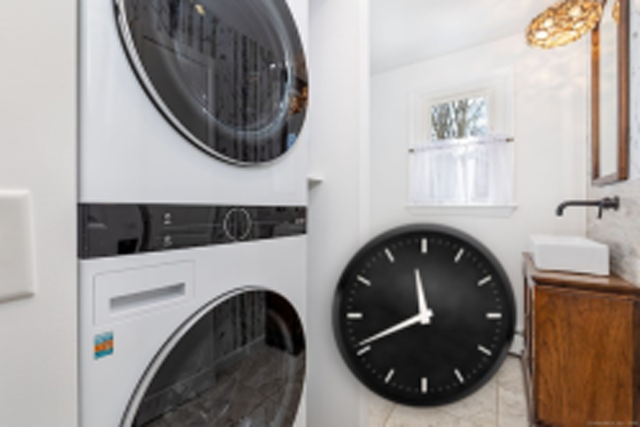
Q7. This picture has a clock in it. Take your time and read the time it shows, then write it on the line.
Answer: 11:41
